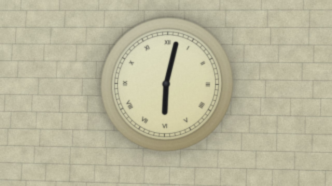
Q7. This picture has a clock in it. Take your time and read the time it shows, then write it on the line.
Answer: 6:02
